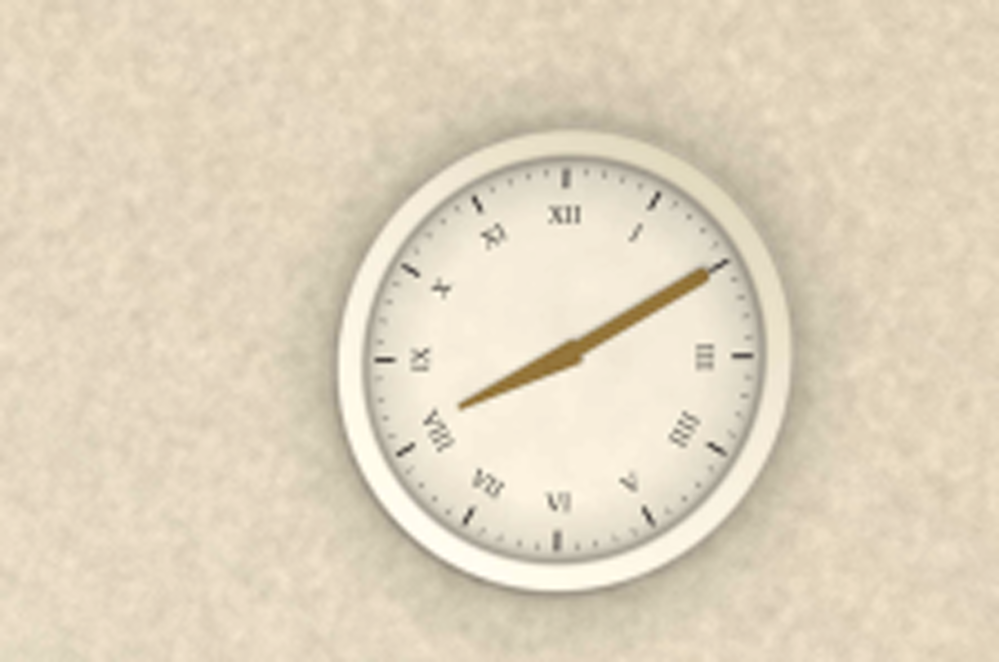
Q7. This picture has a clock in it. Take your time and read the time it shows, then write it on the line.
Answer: 8:10
